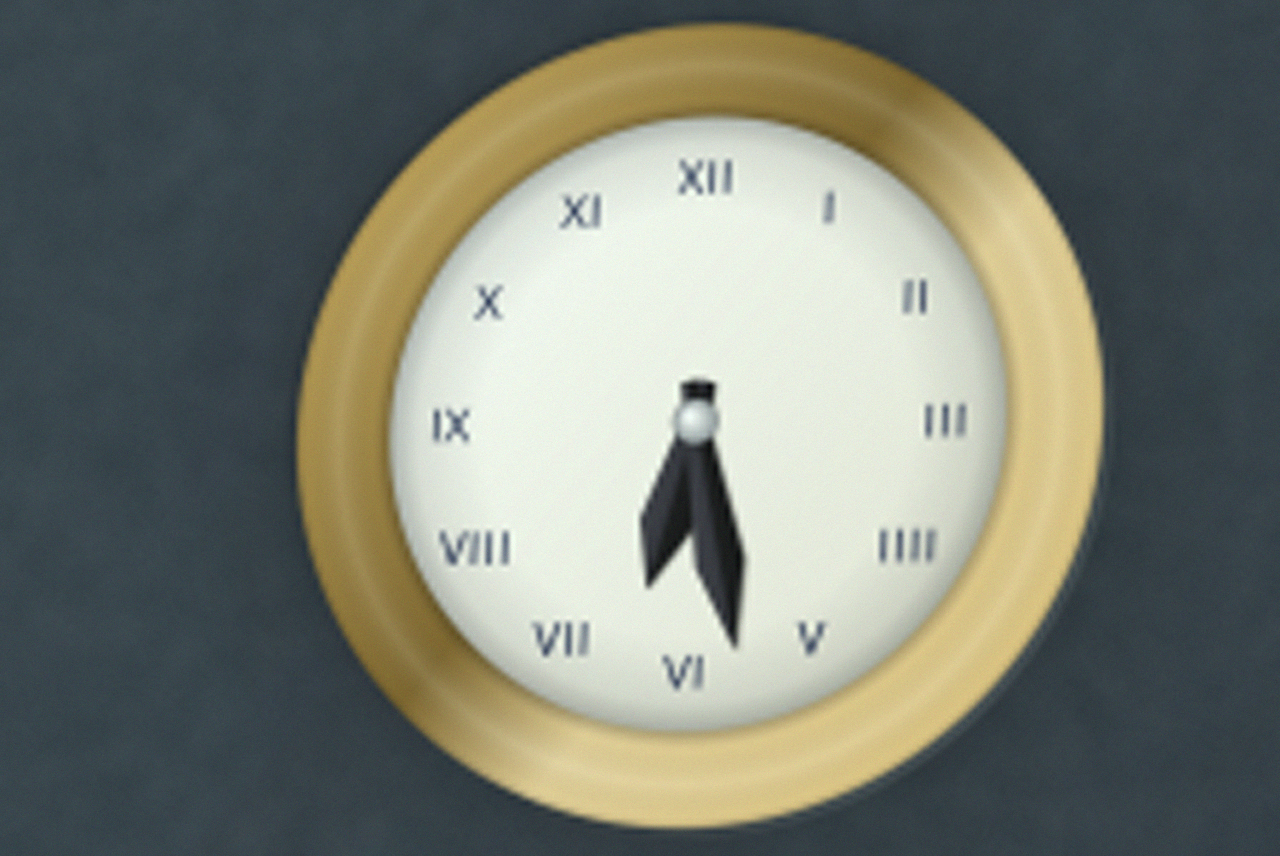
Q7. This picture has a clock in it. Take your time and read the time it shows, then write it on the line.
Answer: 6:28
